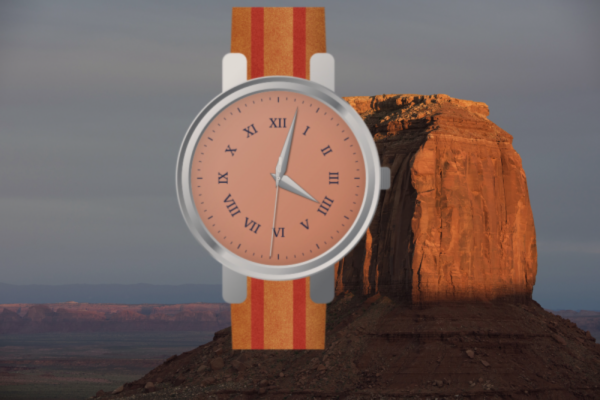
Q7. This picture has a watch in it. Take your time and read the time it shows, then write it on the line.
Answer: 4:02:31
